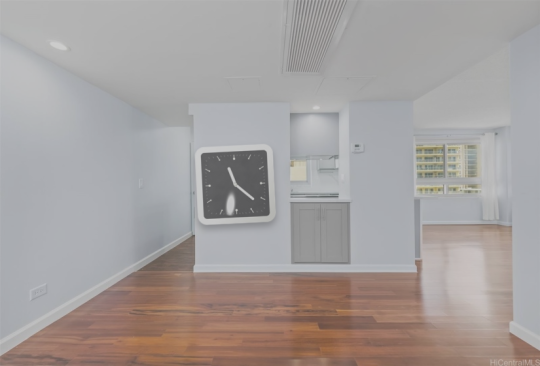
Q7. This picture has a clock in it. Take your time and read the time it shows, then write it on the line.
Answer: 11:22
